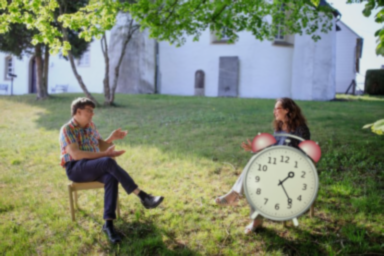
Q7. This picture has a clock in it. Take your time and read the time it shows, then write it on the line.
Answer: 1:24
